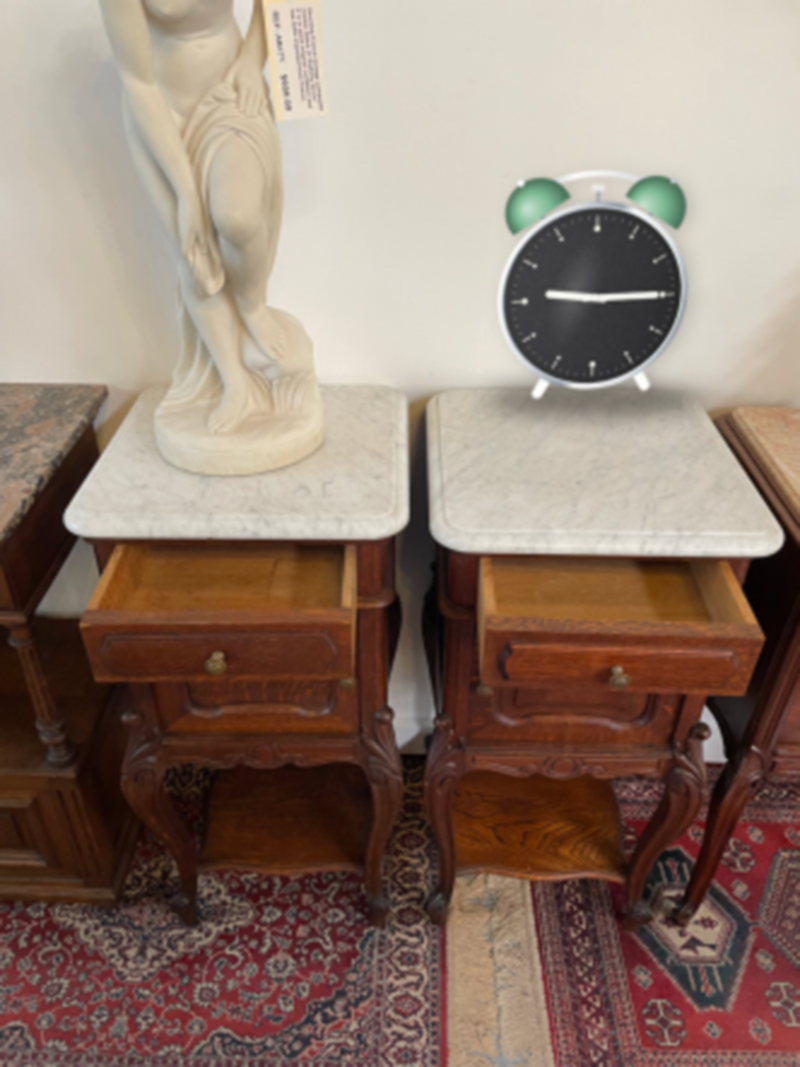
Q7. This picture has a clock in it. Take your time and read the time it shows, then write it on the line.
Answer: 9:15
